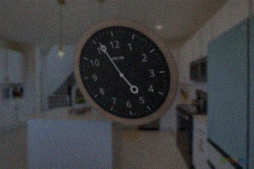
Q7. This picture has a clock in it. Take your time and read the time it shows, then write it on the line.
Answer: 4:56
